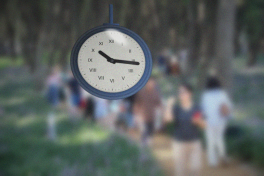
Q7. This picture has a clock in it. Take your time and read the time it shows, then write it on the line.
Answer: 10:16
